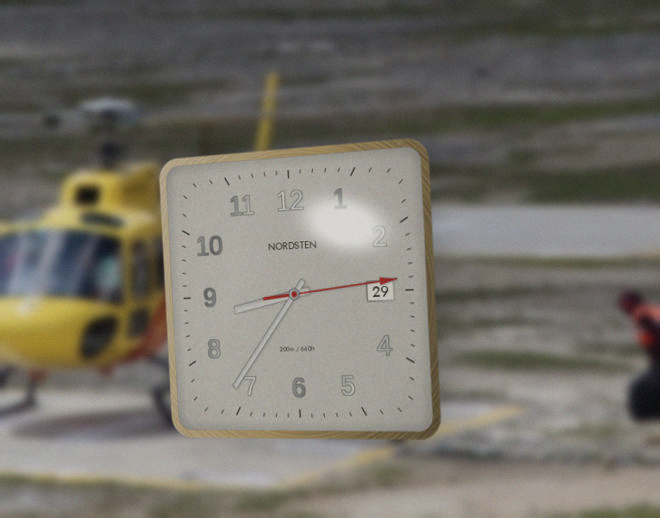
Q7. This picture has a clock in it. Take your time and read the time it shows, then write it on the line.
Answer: 8:36:14
